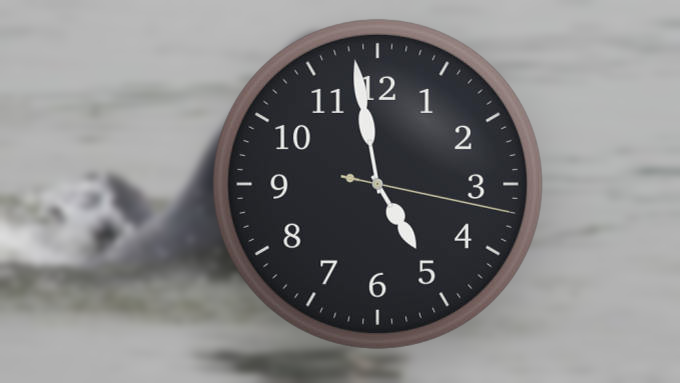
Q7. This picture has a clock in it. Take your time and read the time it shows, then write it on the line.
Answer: 4:58:17
